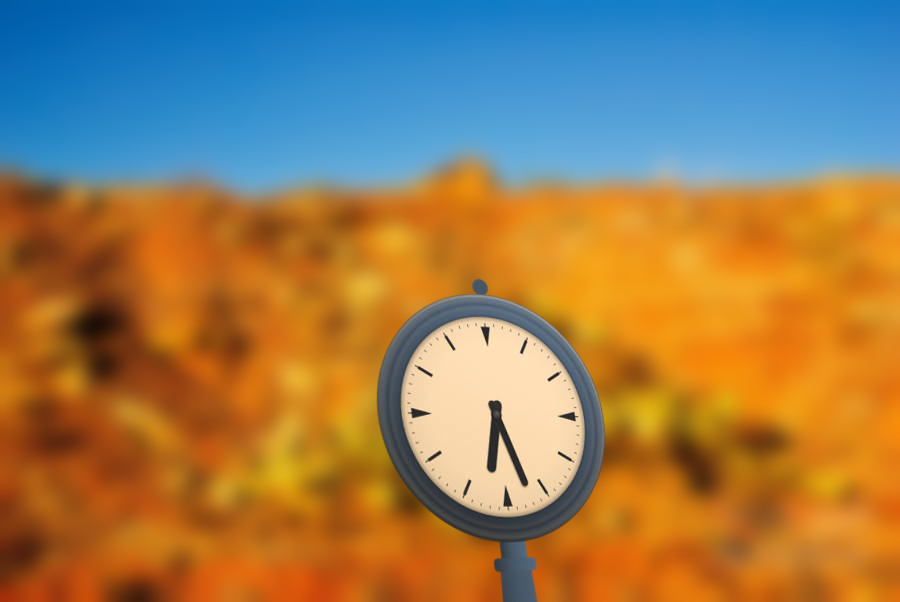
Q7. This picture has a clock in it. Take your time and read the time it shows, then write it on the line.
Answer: 6:27
